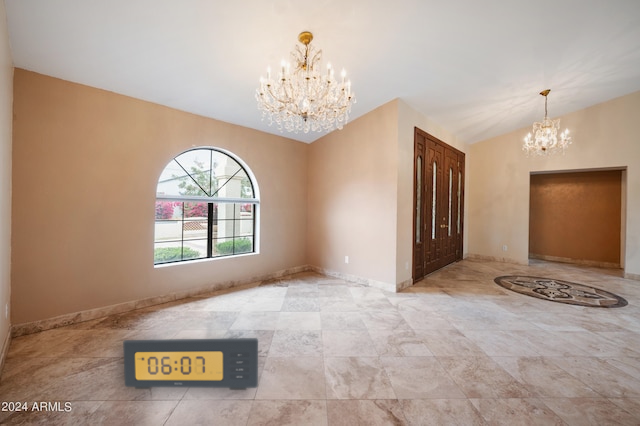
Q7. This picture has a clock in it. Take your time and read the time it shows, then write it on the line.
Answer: 6:07
